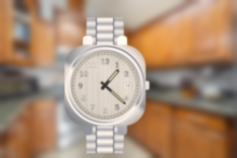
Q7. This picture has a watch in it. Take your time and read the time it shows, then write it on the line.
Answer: 1:22
